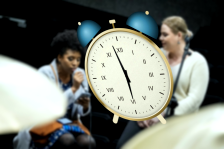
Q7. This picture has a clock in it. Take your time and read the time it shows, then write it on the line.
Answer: 5:58
